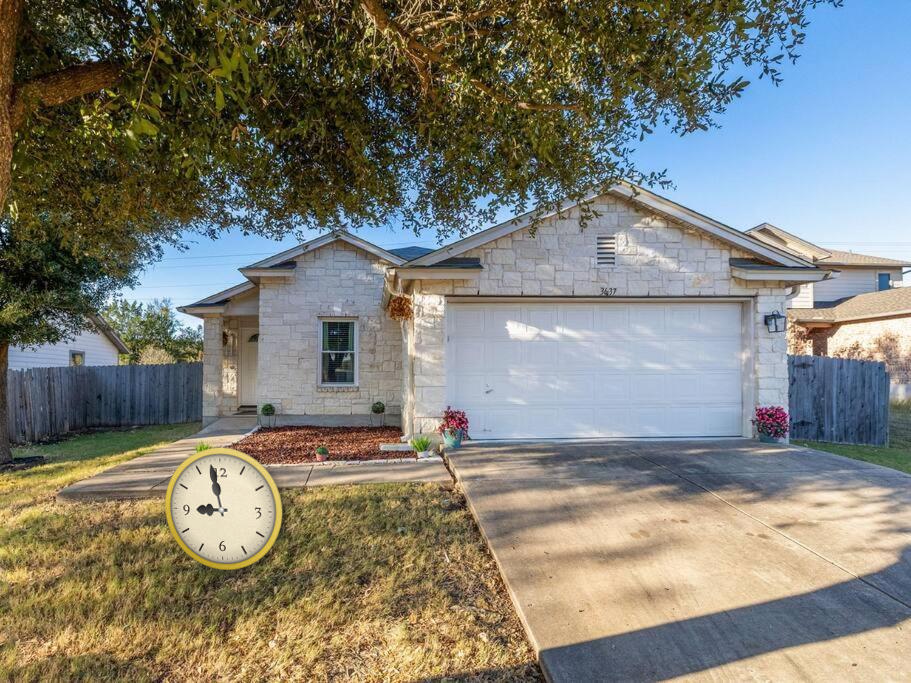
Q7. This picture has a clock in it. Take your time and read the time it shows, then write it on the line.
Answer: 8:58
